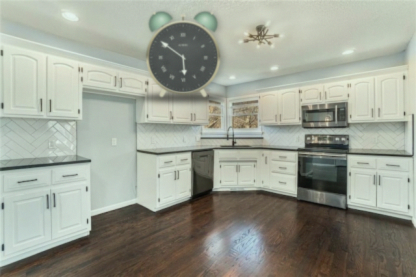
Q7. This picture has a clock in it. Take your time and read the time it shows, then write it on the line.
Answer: 5:51
